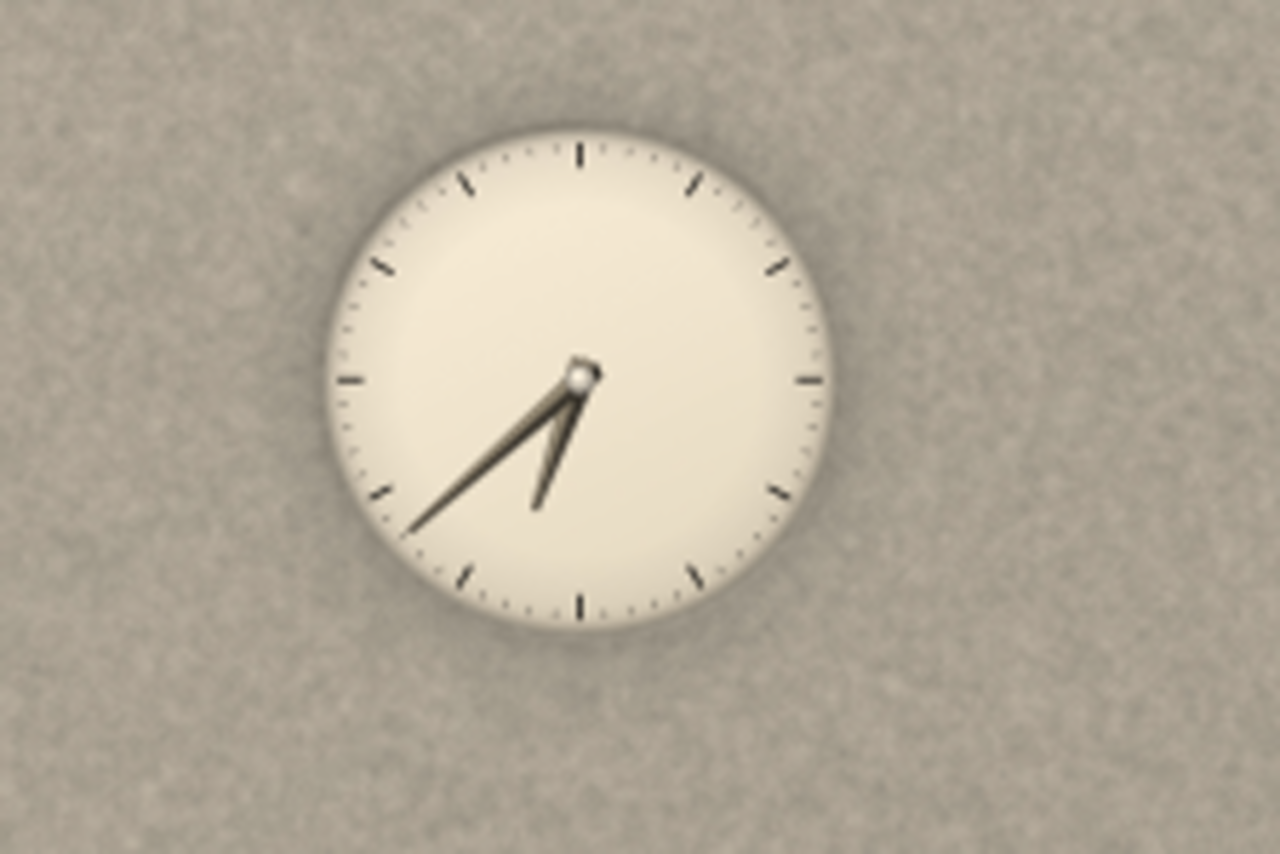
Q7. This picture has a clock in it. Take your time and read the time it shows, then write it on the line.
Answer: 6:38
